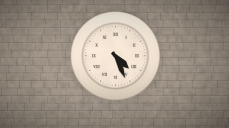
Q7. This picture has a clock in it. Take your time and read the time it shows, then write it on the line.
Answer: 4:26
